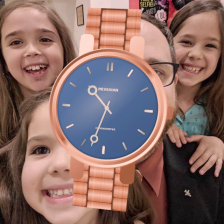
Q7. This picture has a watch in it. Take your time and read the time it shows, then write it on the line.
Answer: 10:33
